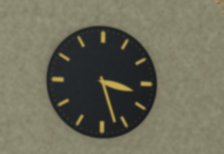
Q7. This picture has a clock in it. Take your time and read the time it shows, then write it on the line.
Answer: 3:27
